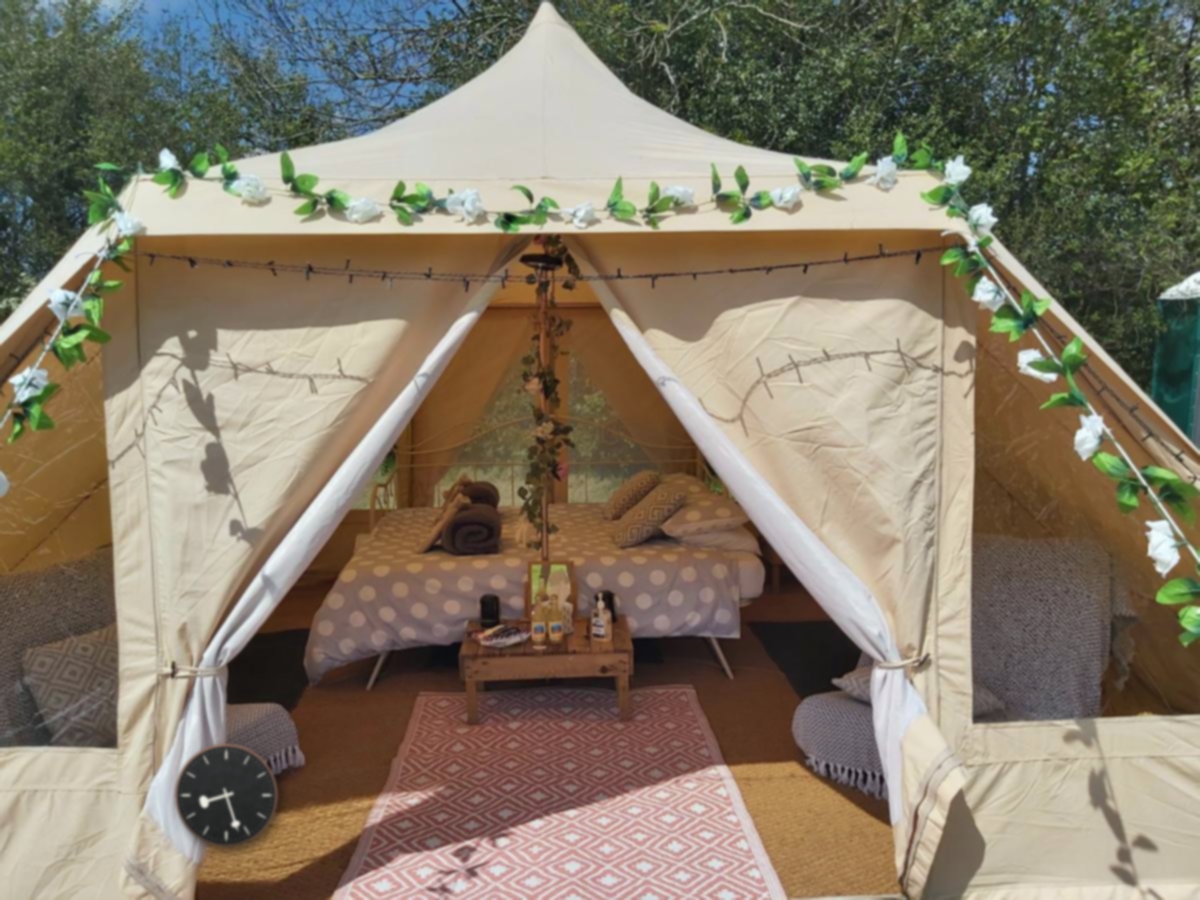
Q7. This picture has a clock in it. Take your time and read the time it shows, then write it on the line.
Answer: 8:27
